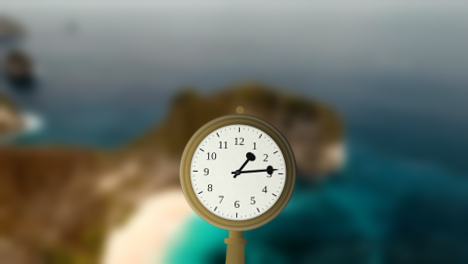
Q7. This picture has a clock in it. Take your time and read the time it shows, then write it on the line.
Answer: 1:14
